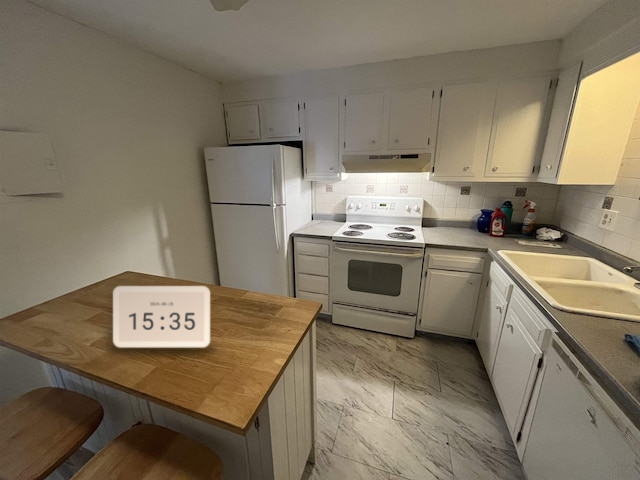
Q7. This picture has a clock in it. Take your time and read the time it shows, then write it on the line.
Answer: 15:35
